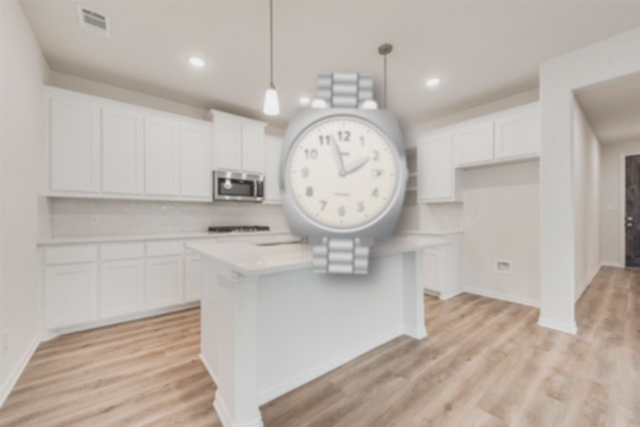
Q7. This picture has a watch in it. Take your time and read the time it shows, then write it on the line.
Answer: 1:57
